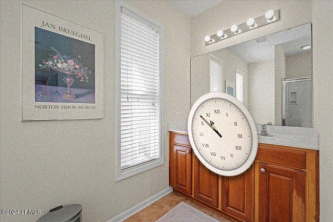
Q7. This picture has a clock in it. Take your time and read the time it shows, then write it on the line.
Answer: 10:52
